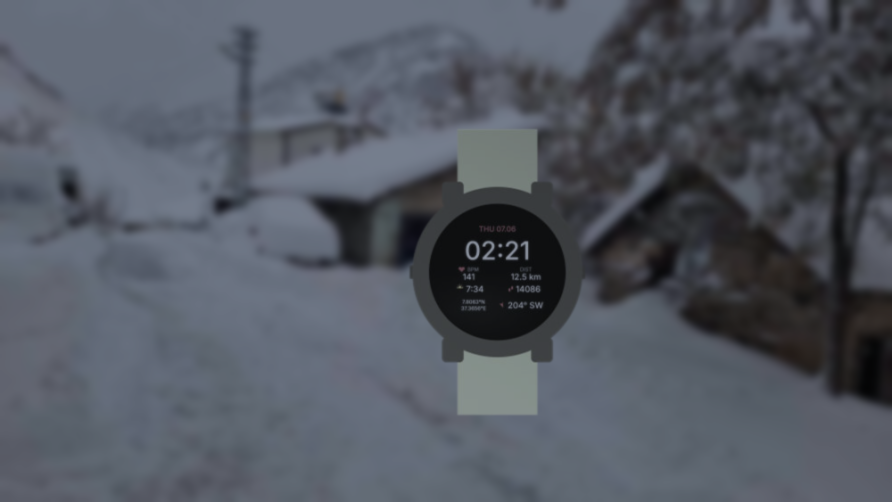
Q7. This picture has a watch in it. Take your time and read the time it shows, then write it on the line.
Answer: 2:21
